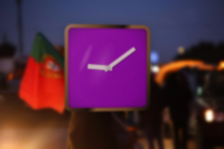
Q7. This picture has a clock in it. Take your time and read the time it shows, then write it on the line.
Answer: 9:09
